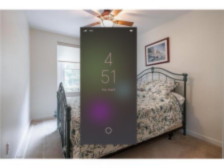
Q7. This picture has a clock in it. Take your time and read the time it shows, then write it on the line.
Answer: 4:51
